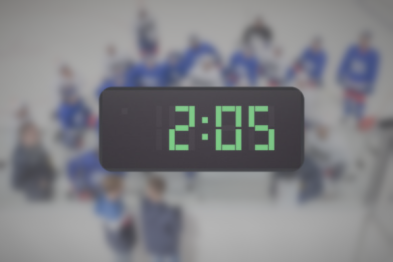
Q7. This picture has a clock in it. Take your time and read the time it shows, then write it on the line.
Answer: 2:05
